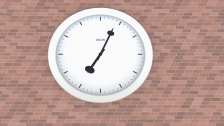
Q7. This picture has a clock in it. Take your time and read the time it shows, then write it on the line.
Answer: 7:04
